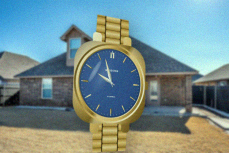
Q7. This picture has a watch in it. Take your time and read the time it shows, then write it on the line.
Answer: 9:57
